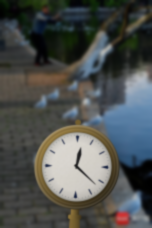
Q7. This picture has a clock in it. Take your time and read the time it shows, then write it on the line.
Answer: 12:22
